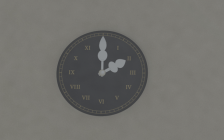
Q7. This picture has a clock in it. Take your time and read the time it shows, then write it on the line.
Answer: 2:00
